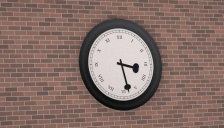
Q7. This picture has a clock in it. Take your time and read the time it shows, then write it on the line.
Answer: 3:28
